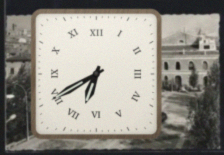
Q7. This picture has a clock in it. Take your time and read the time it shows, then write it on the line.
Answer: 6:40
